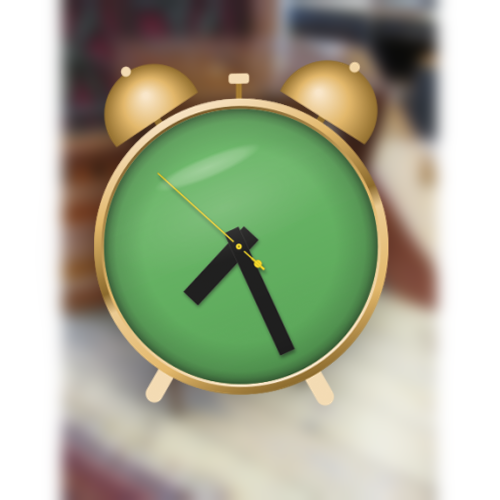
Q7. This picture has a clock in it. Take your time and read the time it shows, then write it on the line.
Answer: 7:25:52
